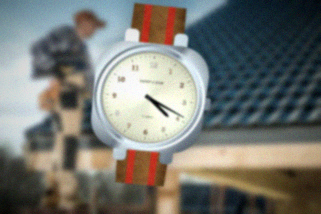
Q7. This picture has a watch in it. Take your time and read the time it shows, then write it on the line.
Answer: 4:19
